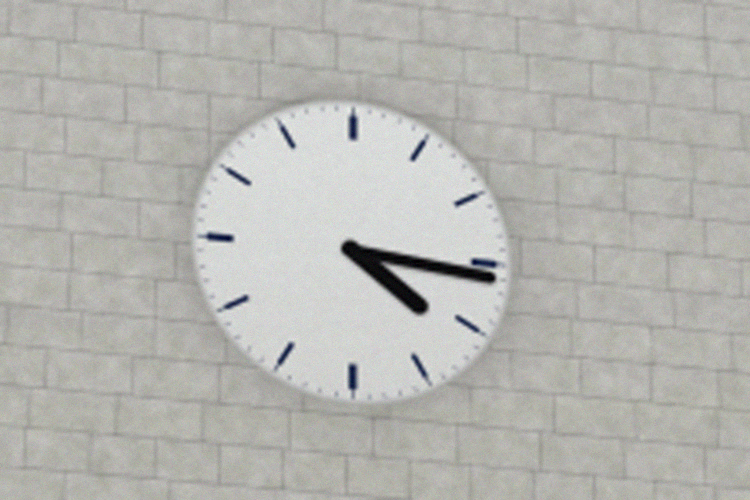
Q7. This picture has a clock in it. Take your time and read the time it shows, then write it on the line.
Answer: 4:16
